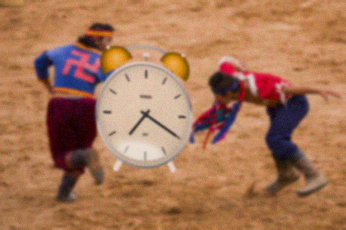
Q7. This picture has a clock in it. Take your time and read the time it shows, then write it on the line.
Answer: 7:20
